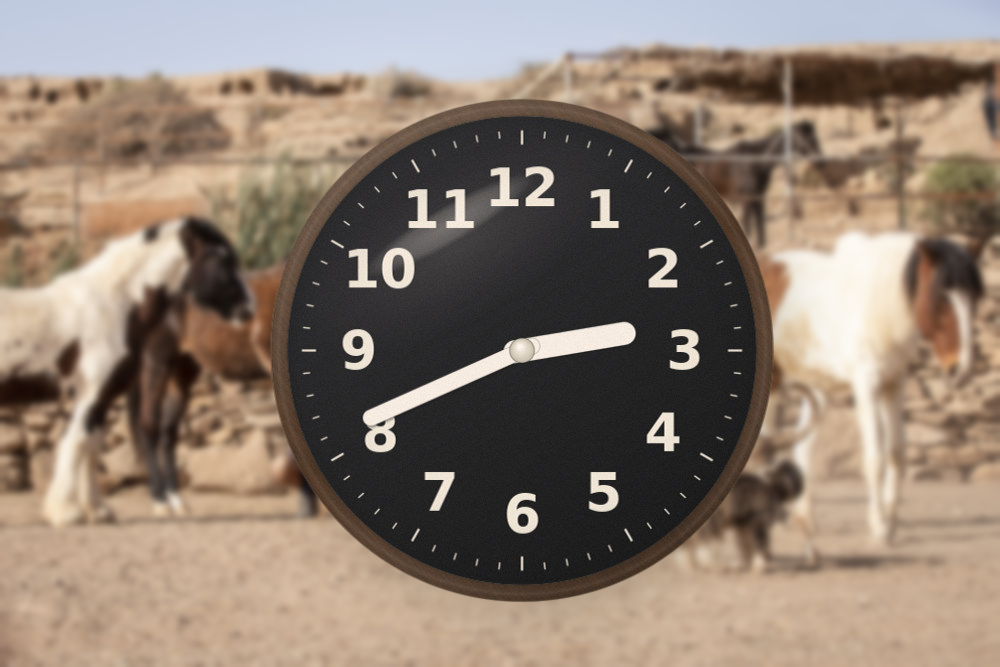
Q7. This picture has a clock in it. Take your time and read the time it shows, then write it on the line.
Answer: 2:41
